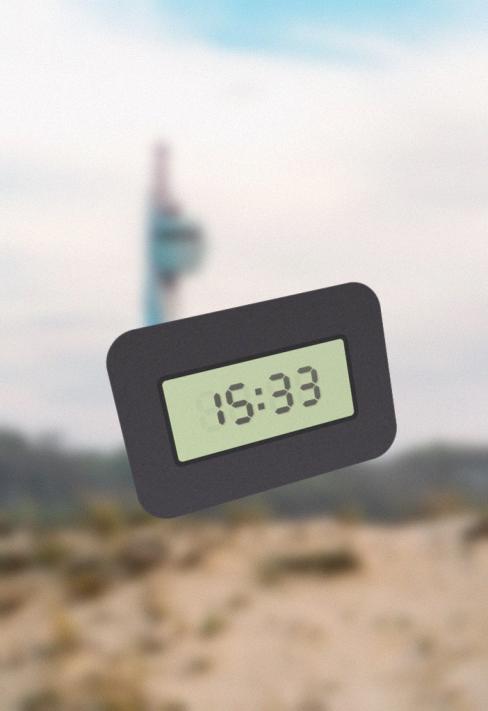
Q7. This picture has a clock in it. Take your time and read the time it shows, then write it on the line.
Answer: 15:33
